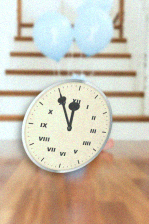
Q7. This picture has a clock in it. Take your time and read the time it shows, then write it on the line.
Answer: 11:55
